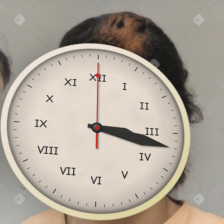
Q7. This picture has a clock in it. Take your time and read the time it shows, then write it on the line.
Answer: 3:17:00
